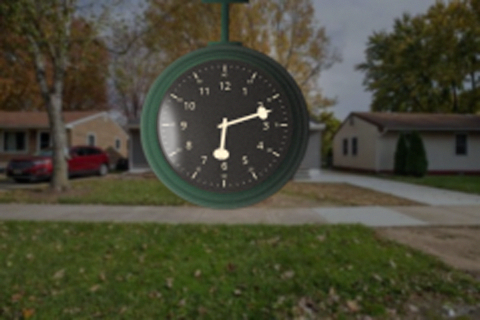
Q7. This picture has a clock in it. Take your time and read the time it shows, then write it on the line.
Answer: 6:12
